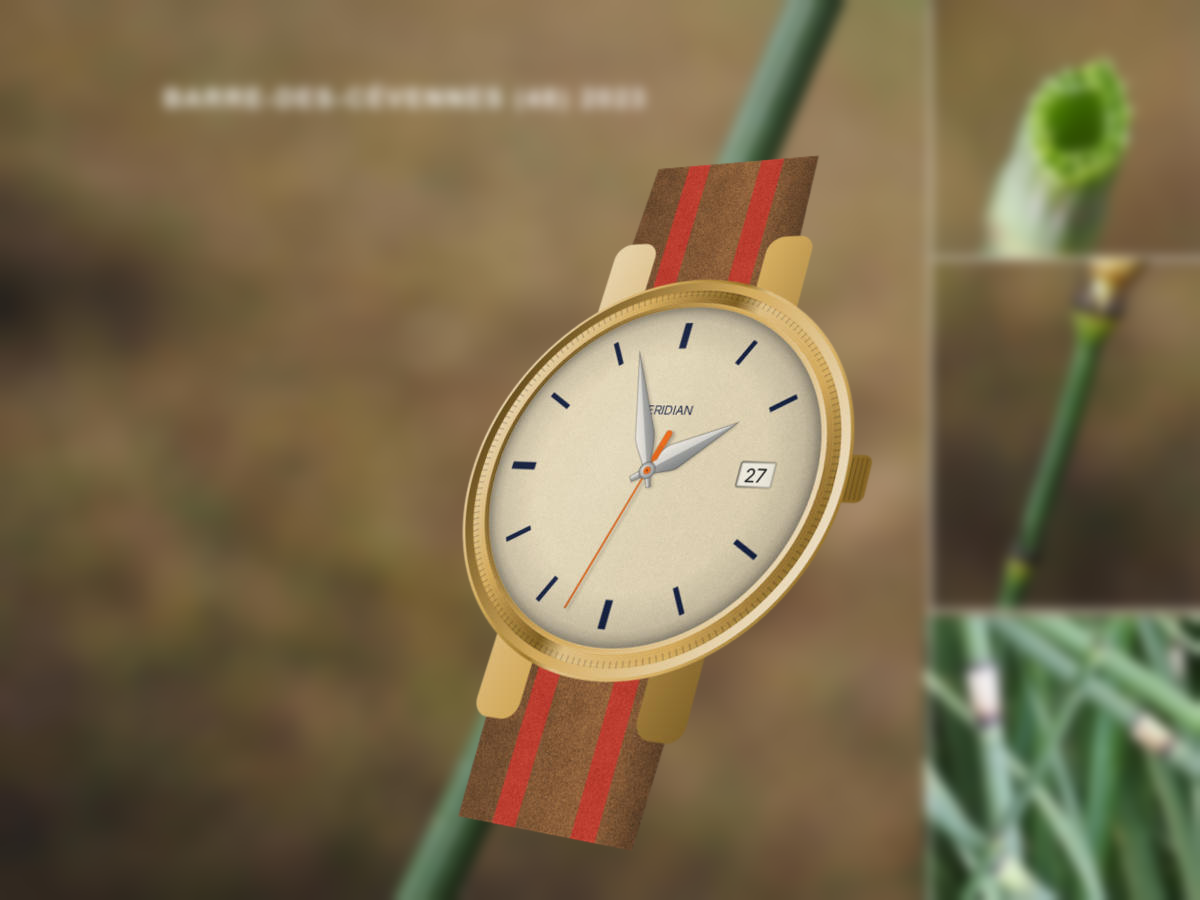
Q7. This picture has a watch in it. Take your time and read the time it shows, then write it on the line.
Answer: 1:56:33
